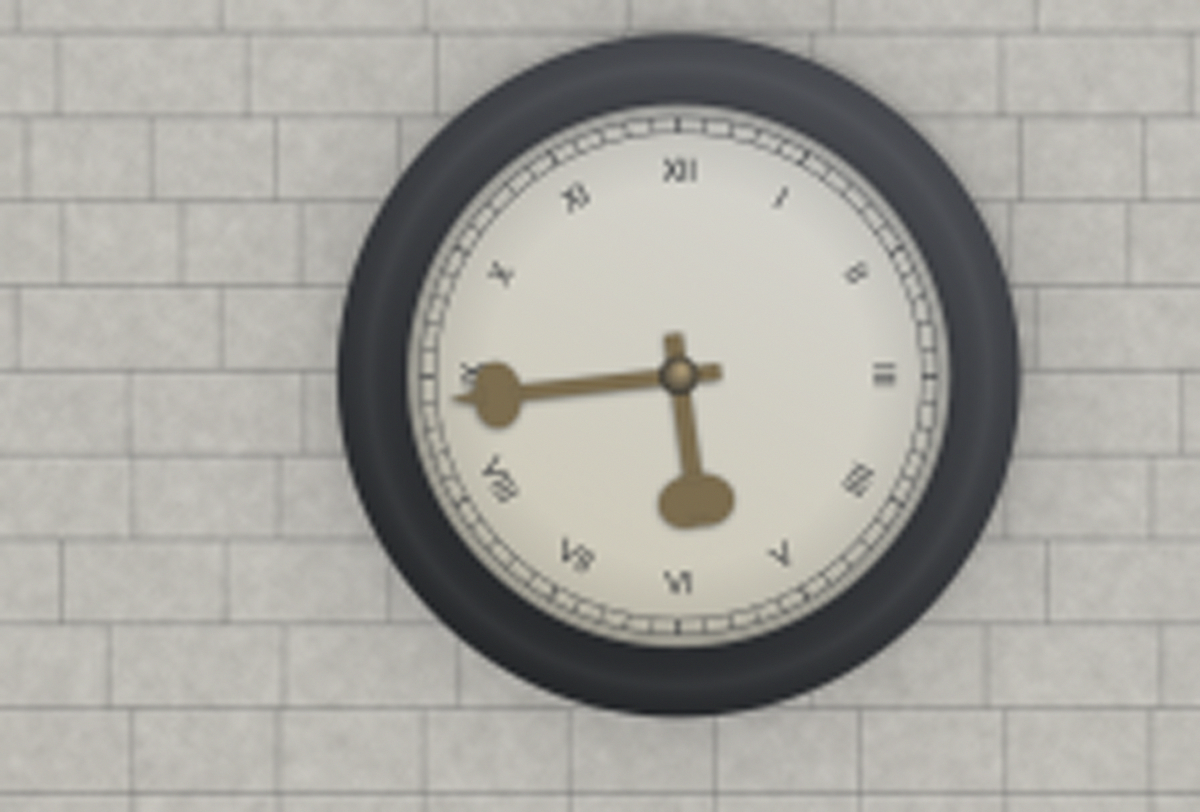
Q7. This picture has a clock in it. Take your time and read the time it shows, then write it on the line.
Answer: 5:44
